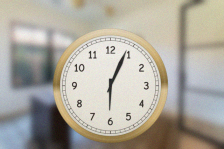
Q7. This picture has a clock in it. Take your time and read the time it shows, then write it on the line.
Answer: 6:04
